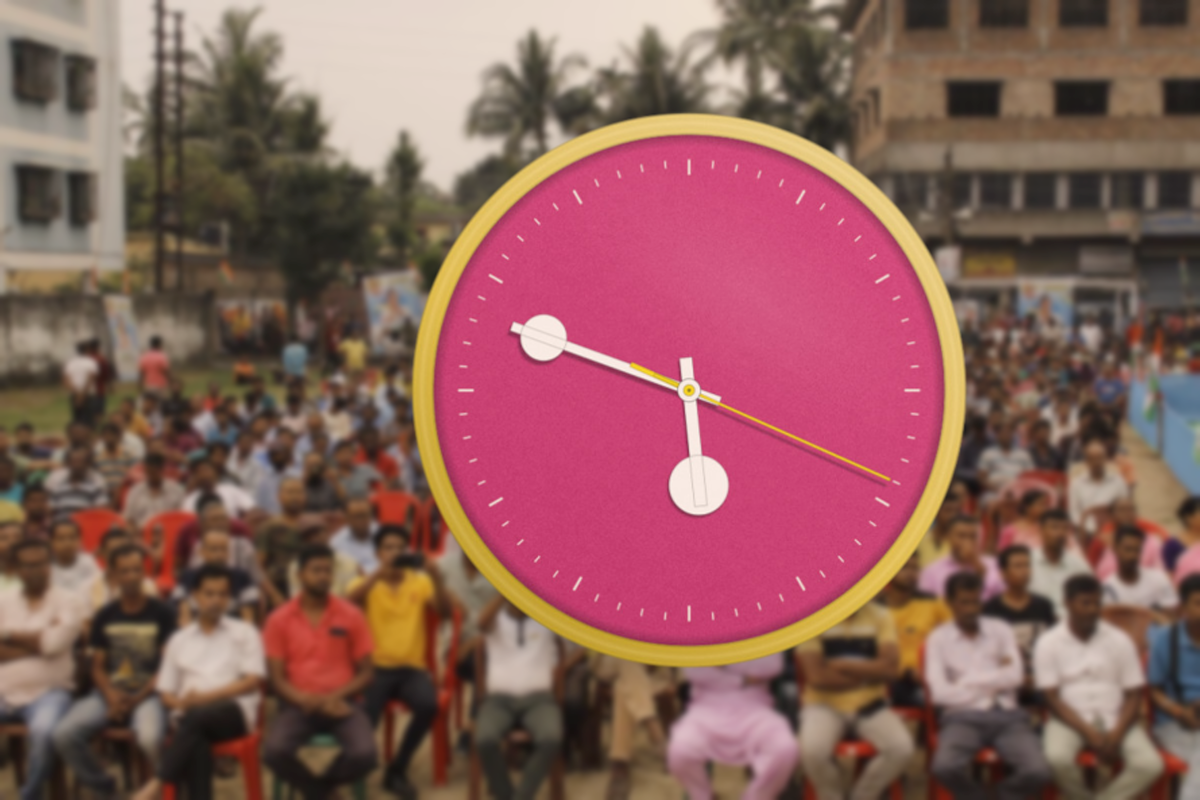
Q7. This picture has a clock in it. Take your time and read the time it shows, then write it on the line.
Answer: 5:48:19
